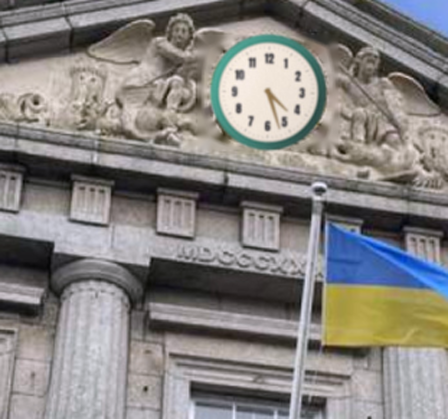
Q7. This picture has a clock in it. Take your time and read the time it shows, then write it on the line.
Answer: 4:27
